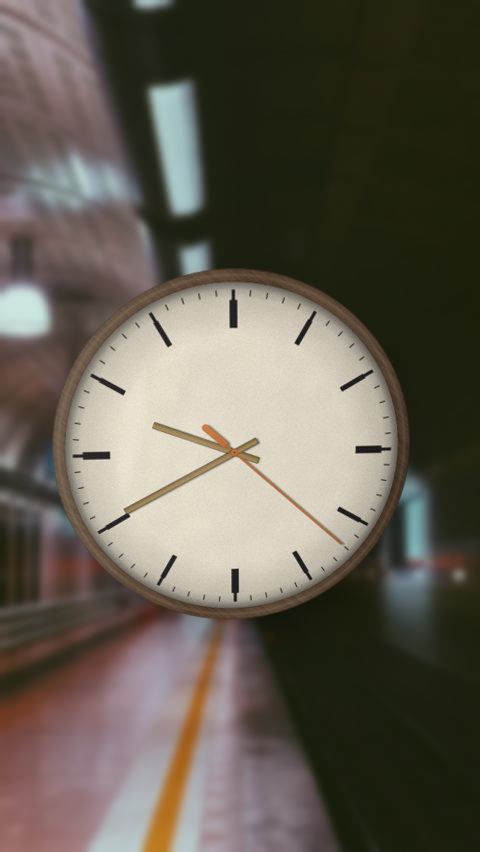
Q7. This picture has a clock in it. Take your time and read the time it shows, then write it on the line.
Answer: 9:40:22
